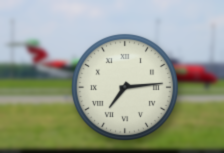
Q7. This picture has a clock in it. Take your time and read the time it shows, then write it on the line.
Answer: 7:14
